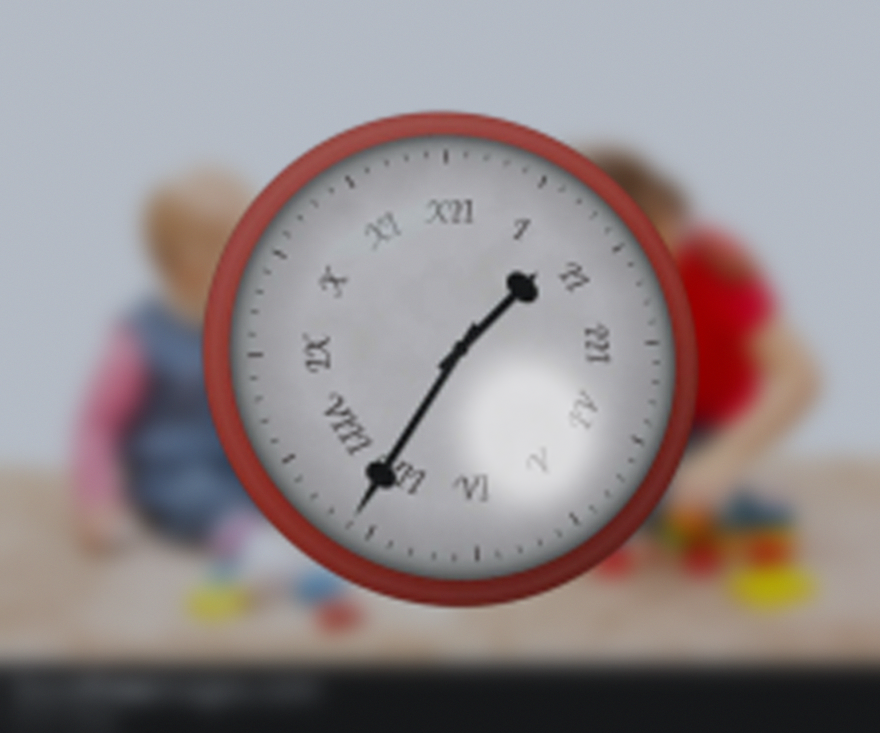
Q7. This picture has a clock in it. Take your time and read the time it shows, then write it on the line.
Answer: 1:36
